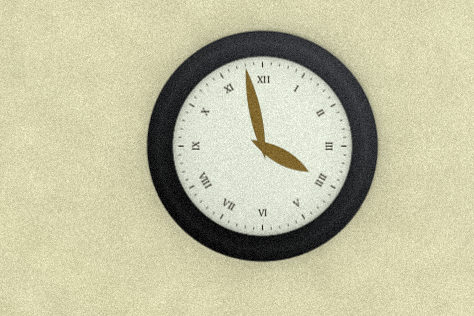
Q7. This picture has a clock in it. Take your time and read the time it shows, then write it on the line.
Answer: 3:58
